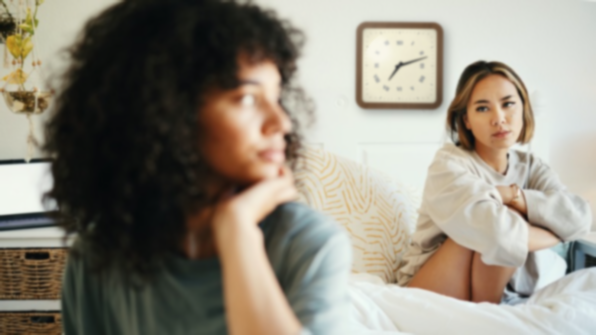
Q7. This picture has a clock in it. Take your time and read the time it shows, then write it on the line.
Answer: 7:12
